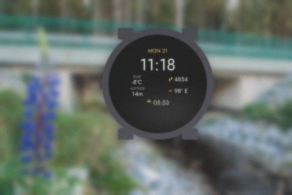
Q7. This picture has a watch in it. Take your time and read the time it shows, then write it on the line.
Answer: 11:18
